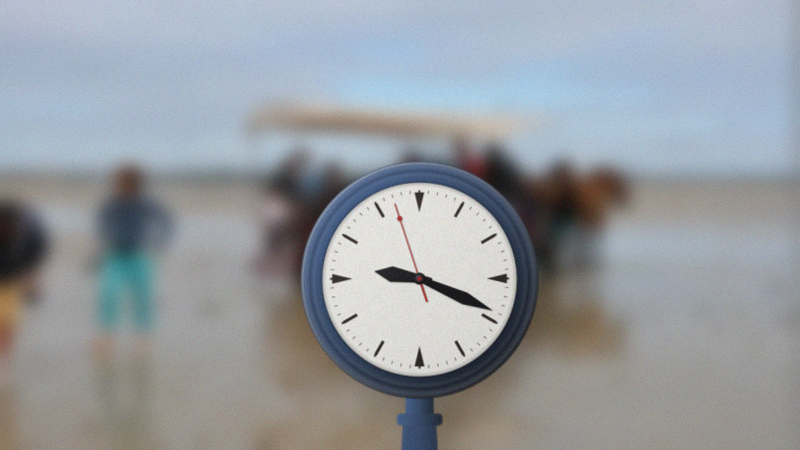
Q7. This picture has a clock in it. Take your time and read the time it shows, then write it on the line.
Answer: 9:18:57
